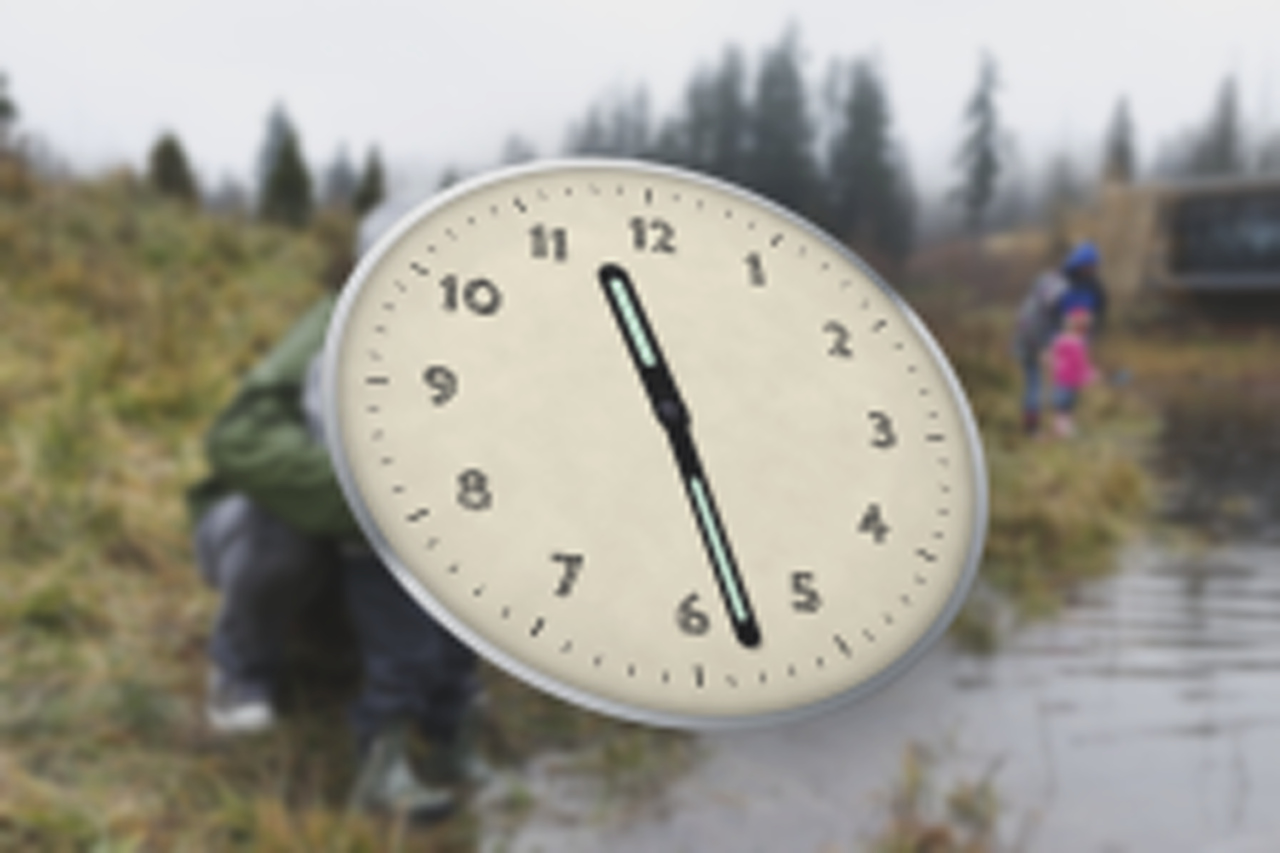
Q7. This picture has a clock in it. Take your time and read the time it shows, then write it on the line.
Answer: 11:28
